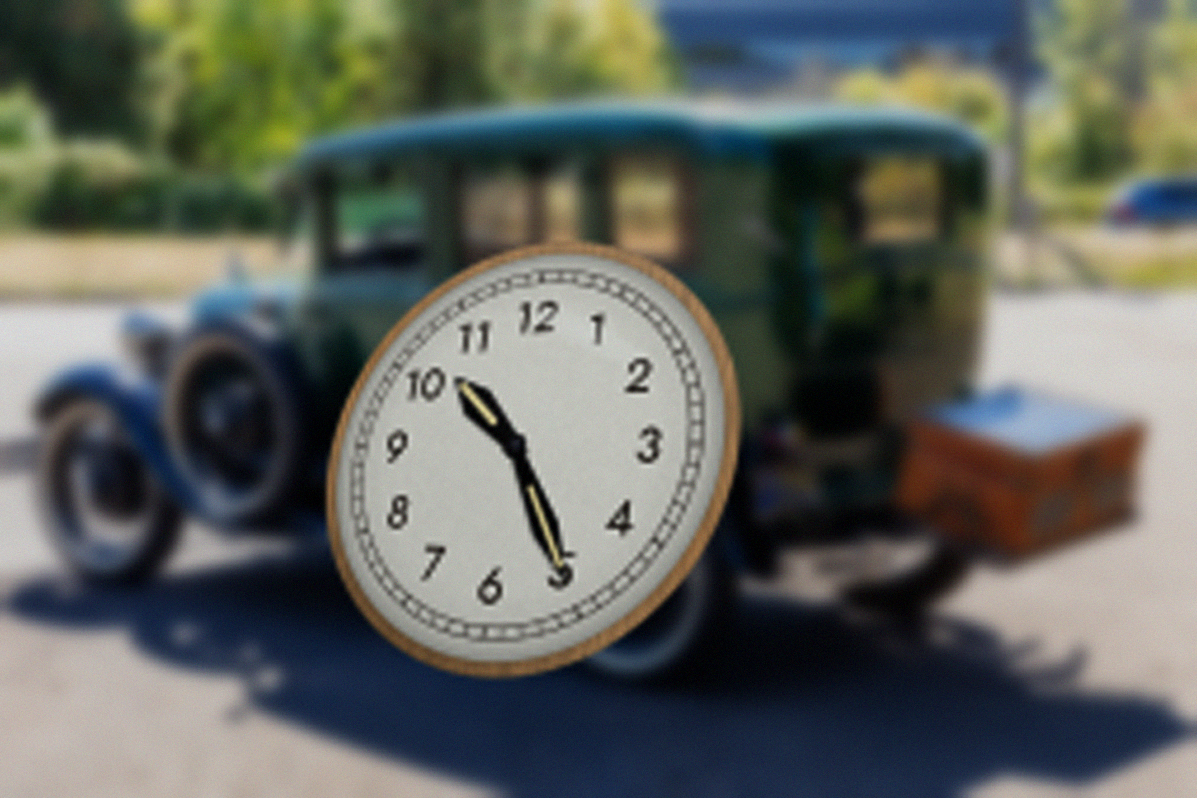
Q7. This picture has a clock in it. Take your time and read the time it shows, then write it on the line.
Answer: 10:25
